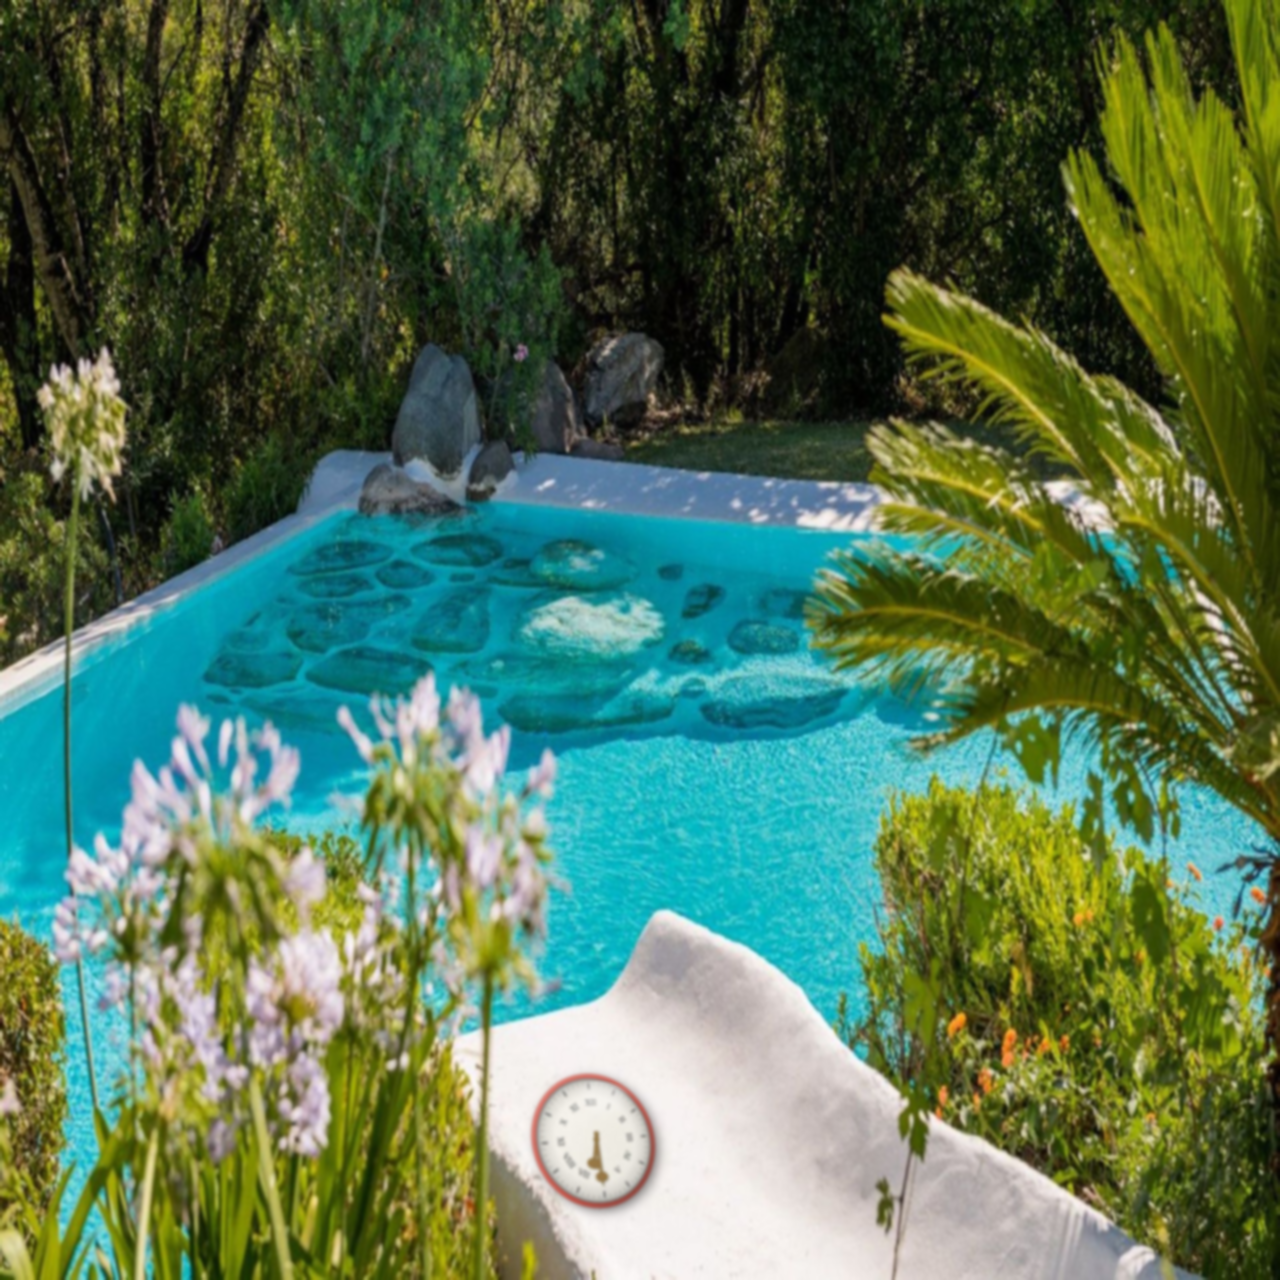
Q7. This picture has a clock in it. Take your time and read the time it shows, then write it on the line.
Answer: 6:30
